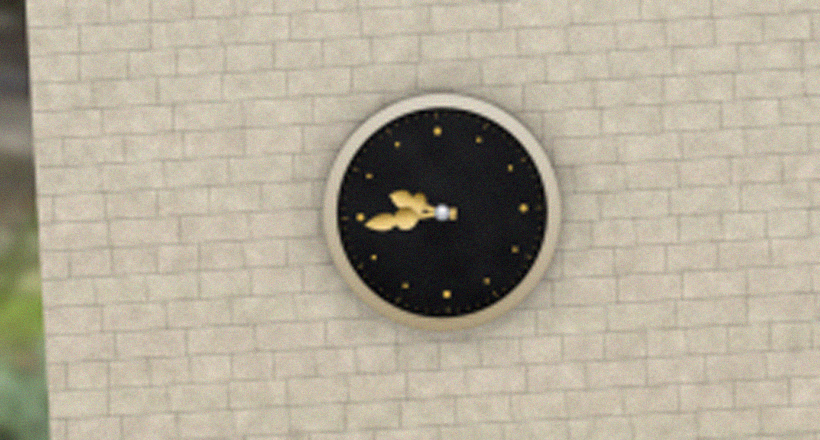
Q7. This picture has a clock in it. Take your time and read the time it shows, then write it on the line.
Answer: 9:44
